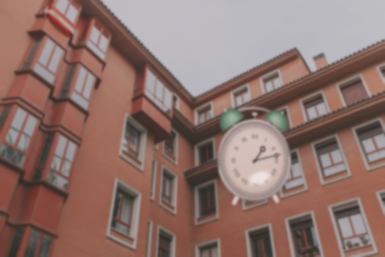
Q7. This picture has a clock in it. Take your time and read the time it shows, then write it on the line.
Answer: 1:13
